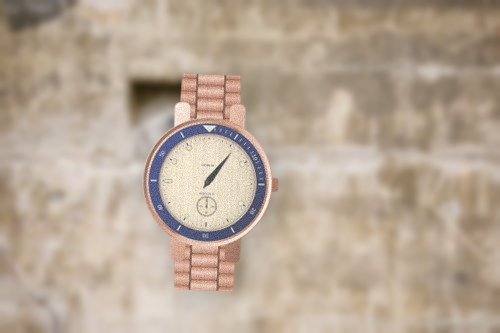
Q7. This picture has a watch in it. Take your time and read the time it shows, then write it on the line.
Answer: 1:06
